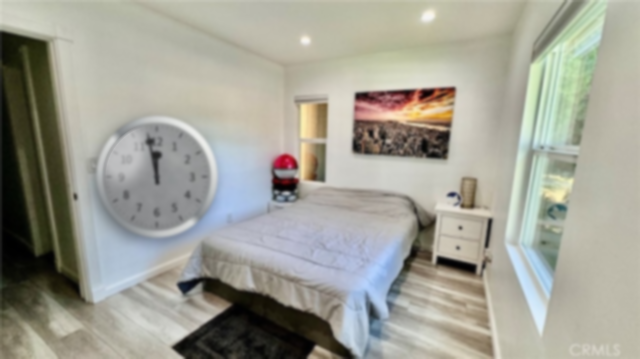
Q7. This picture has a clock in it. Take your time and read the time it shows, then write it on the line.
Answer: 11:58
